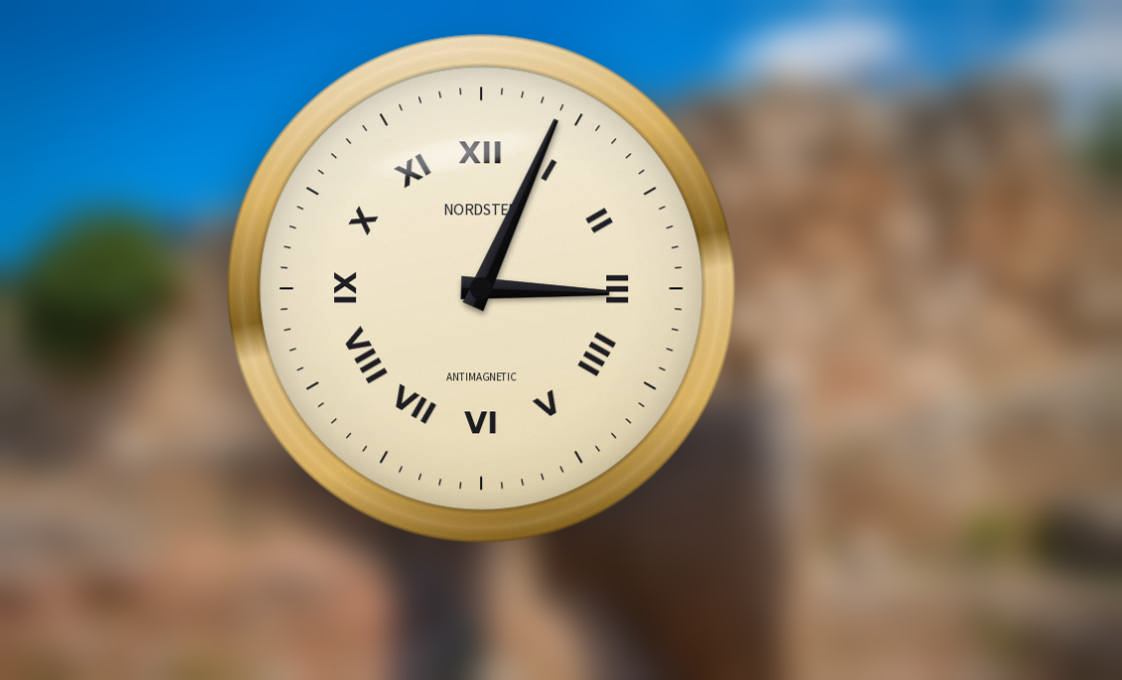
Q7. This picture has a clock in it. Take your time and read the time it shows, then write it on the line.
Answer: 3:04
